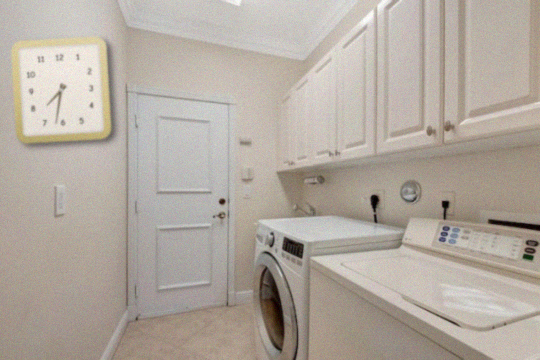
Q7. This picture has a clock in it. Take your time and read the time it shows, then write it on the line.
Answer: 7:32
